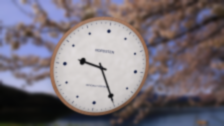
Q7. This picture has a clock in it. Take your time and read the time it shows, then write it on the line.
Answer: 9:25
